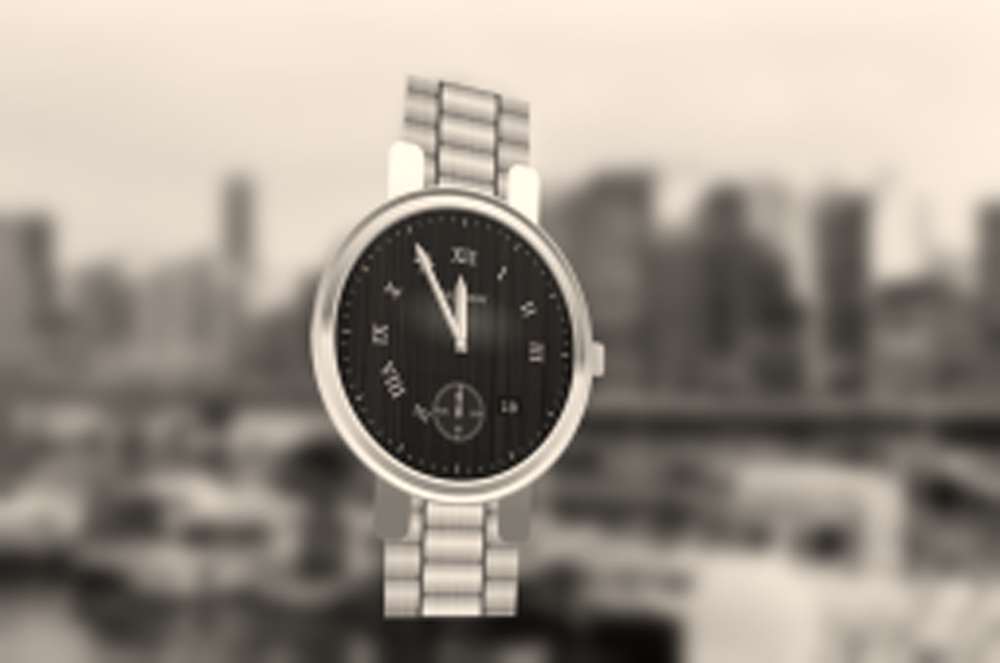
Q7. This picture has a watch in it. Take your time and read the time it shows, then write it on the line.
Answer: 11:55
